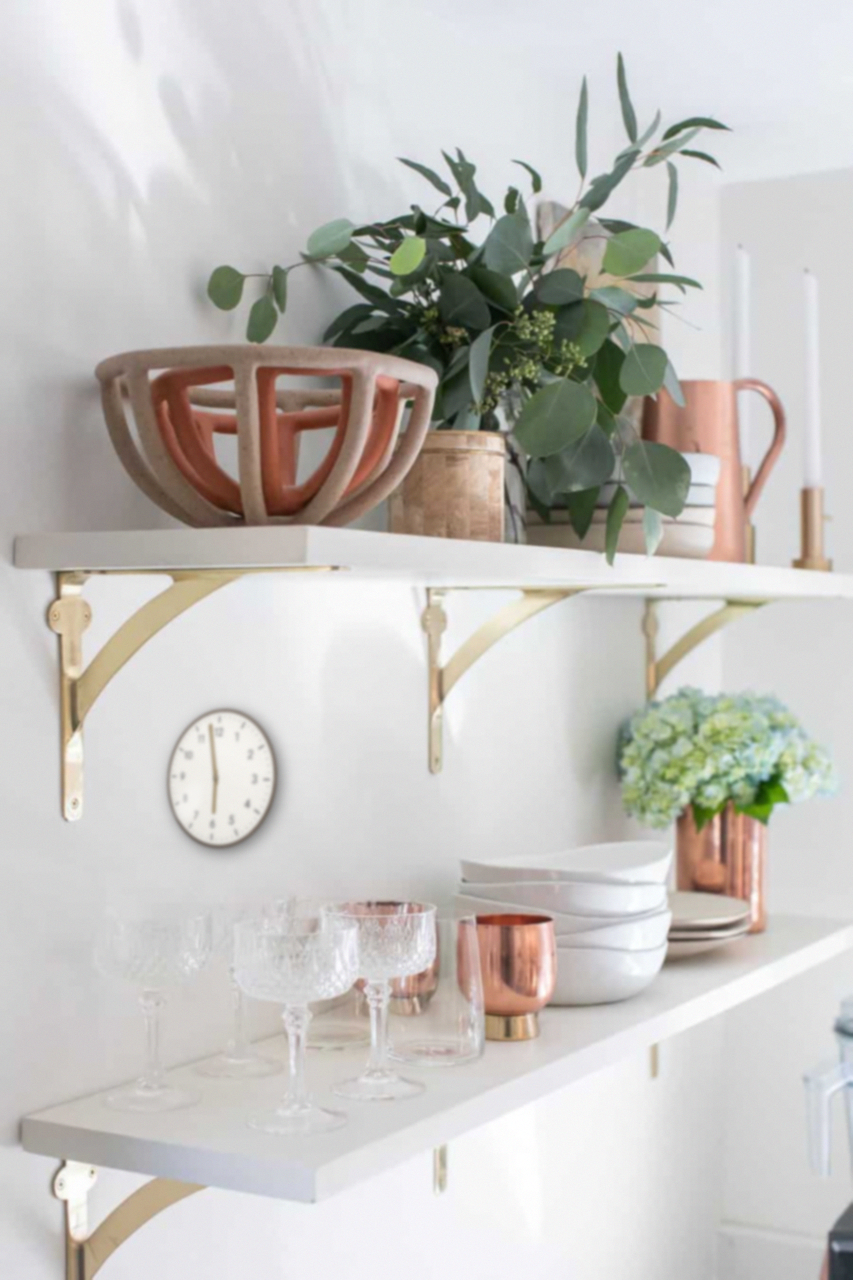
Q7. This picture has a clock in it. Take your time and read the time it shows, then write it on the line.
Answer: 5:58
